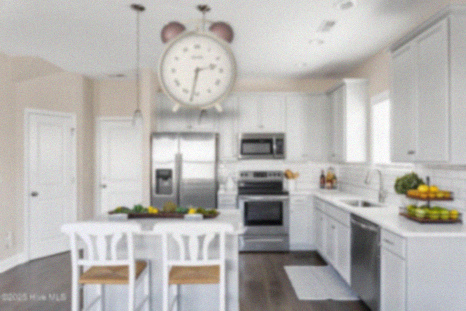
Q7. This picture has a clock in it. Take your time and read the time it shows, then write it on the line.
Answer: 2:32
